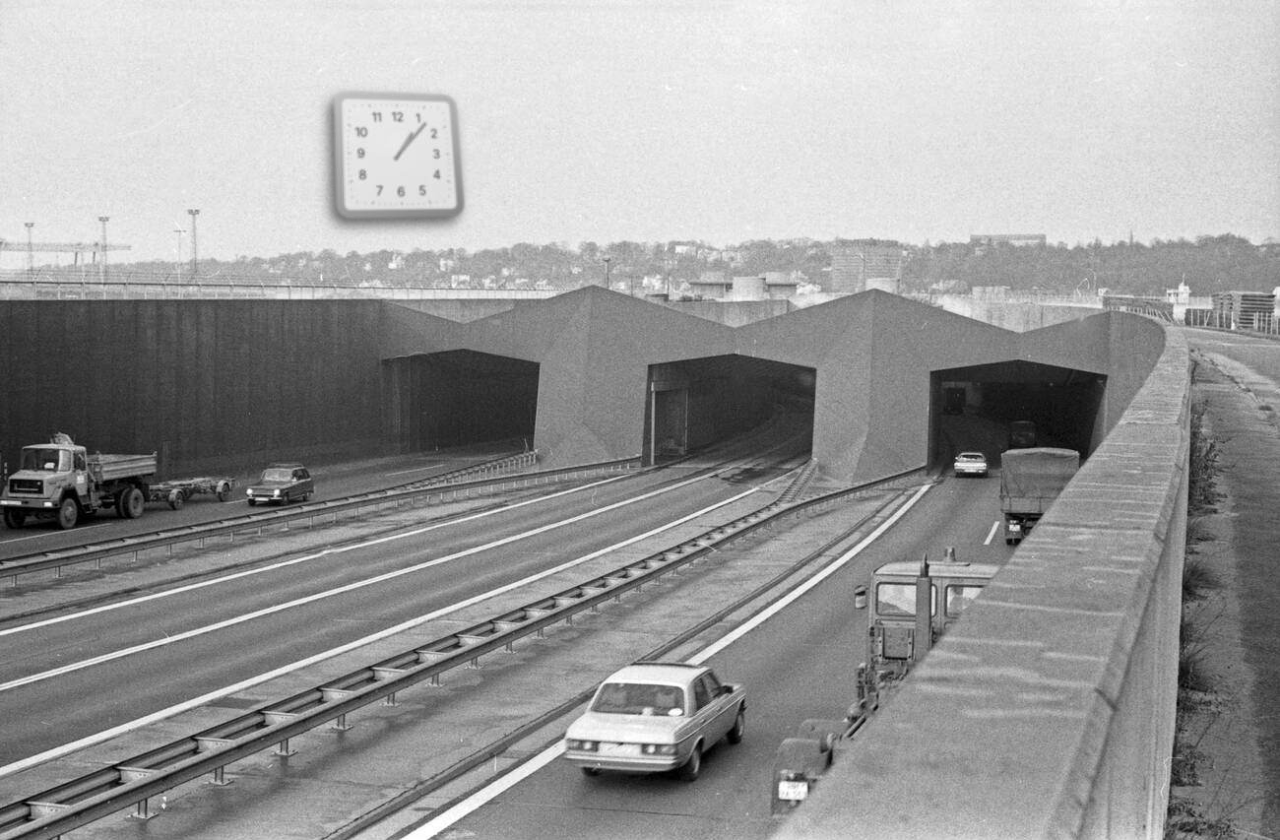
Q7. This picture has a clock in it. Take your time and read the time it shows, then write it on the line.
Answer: 1:07
